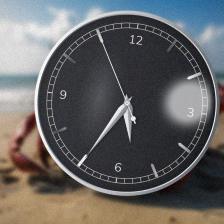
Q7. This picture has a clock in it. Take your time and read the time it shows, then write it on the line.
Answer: 5:34:55
